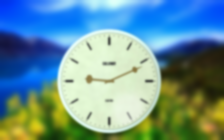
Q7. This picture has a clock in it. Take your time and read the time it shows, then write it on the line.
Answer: 9:11
